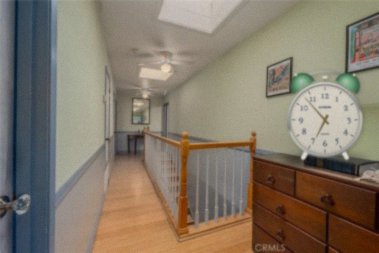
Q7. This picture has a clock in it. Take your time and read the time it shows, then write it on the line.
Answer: 6:53
